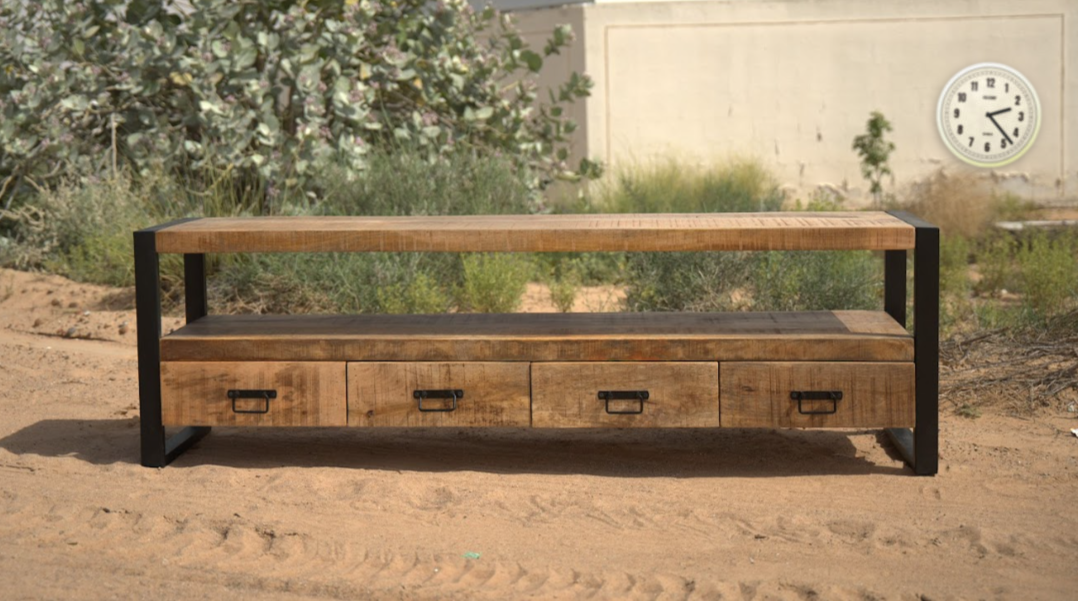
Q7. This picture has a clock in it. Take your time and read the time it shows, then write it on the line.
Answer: 2:23
